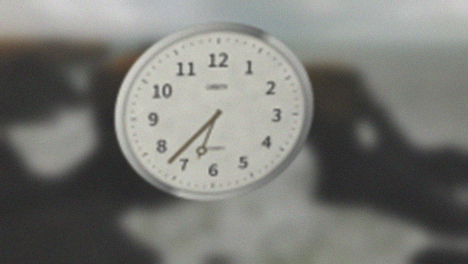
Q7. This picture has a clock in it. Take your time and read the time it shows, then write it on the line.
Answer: 6:37
